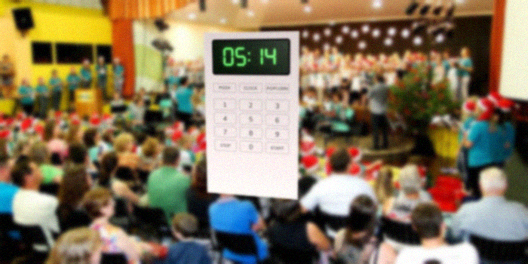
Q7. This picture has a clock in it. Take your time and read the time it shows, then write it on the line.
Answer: 5:14
